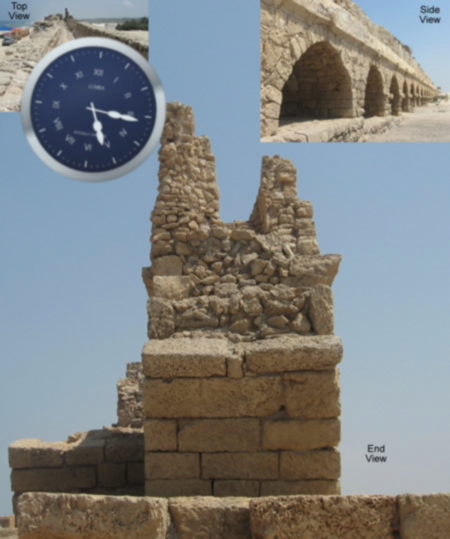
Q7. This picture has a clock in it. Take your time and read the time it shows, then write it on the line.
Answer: 5:16
